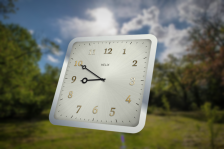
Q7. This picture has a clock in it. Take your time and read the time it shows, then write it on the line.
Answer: 8:50
